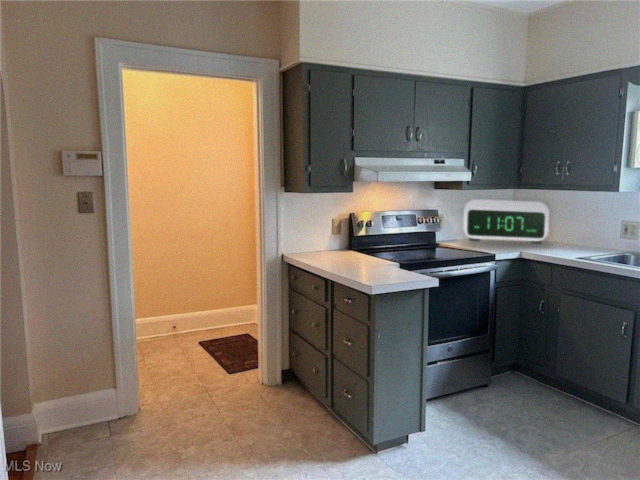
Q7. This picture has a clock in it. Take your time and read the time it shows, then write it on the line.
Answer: 11:07
